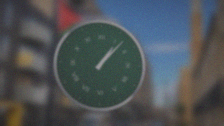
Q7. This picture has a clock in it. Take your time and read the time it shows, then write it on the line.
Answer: 1:07
